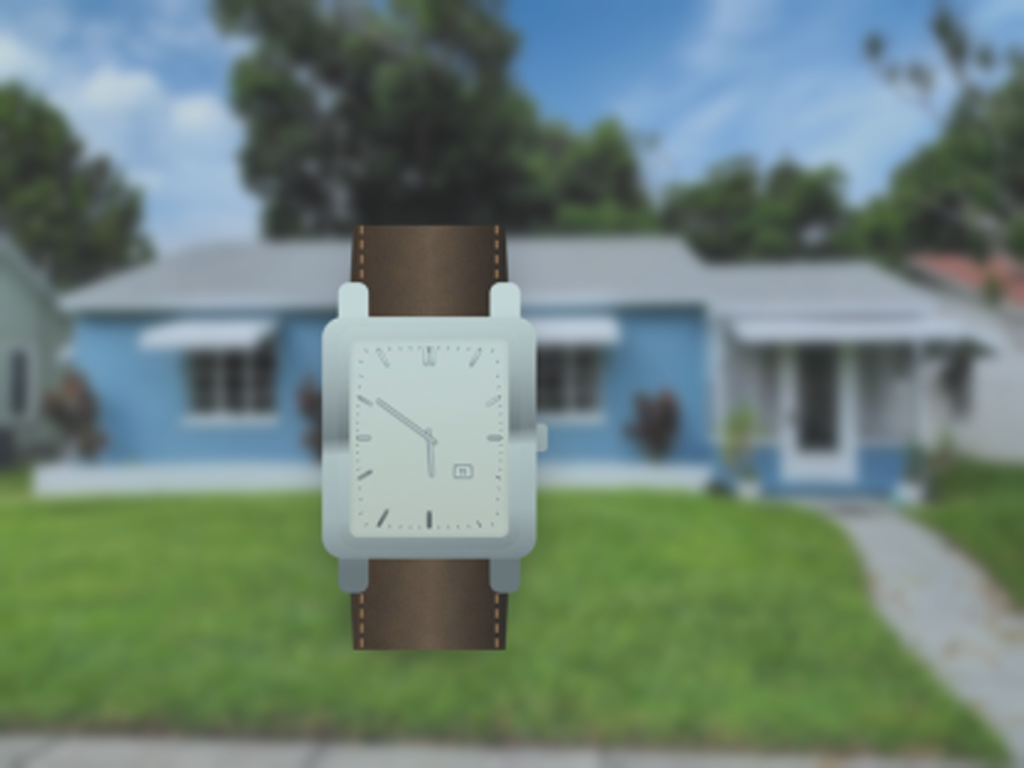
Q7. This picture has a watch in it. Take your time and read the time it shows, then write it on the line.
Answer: 5:51
